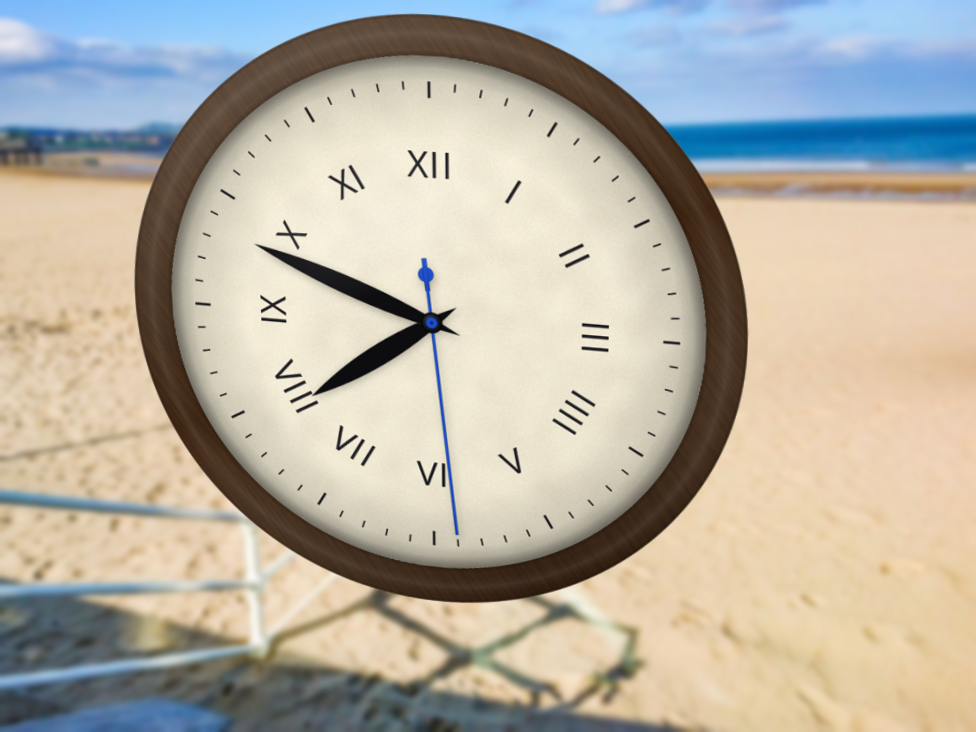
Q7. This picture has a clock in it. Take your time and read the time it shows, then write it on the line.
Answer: 7:48:29
